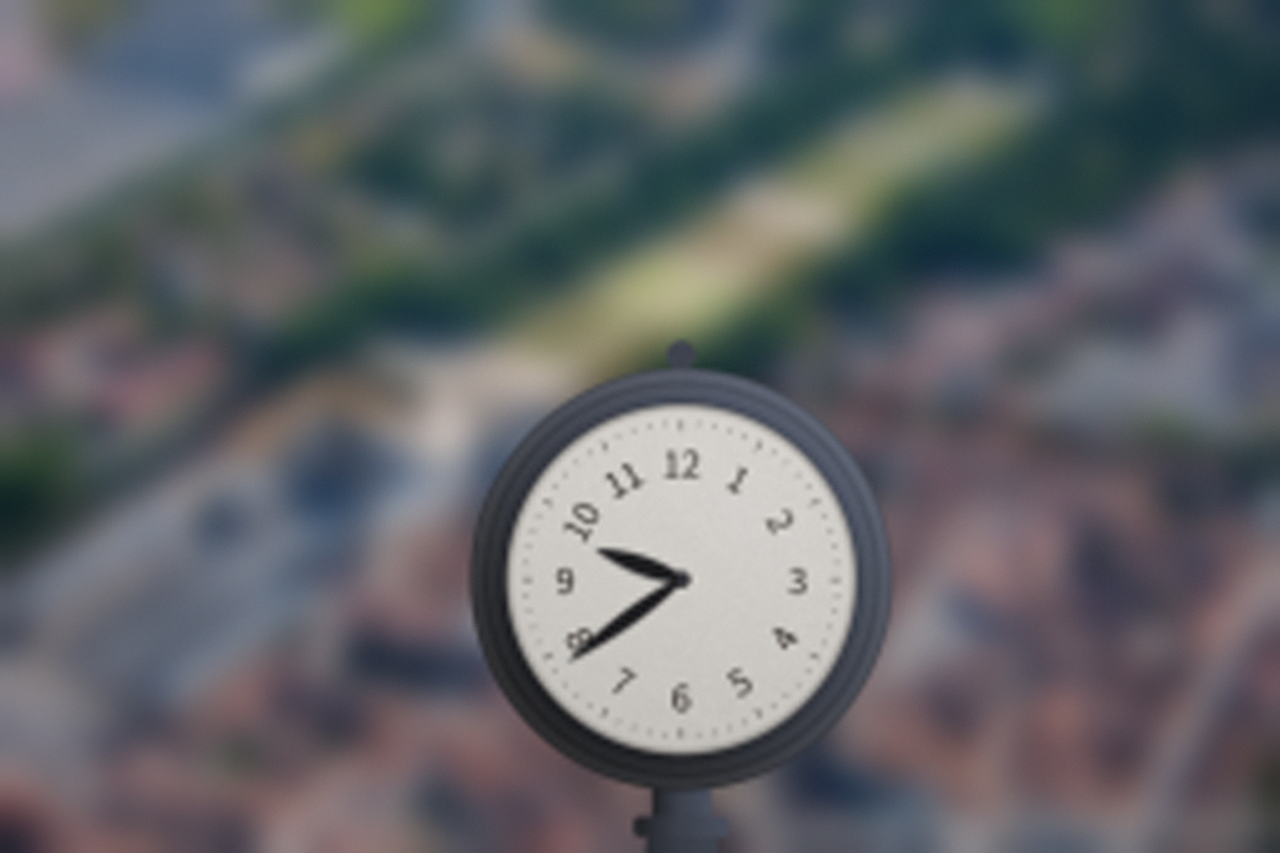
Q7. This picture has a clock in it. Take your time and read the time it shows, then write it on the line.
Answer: 9:39
